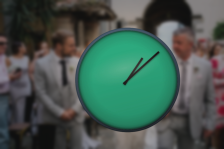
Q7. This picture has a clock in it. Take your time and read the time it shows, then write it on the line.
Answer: 1:08
